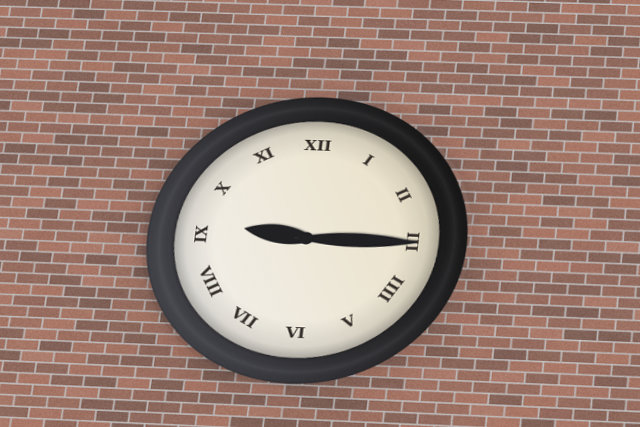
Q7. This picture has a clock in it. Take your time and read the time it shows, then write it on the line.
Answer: 9:15
